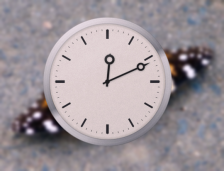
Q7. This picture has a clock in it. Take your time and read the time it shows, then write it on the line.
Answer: 12:11
